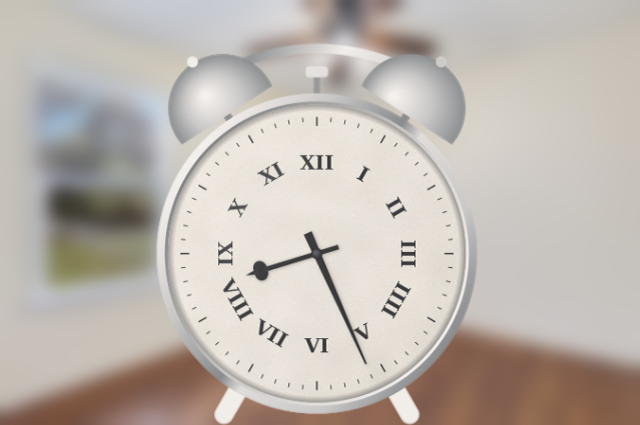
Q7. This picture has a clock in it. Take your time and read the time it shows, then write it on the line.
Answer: 8:26
